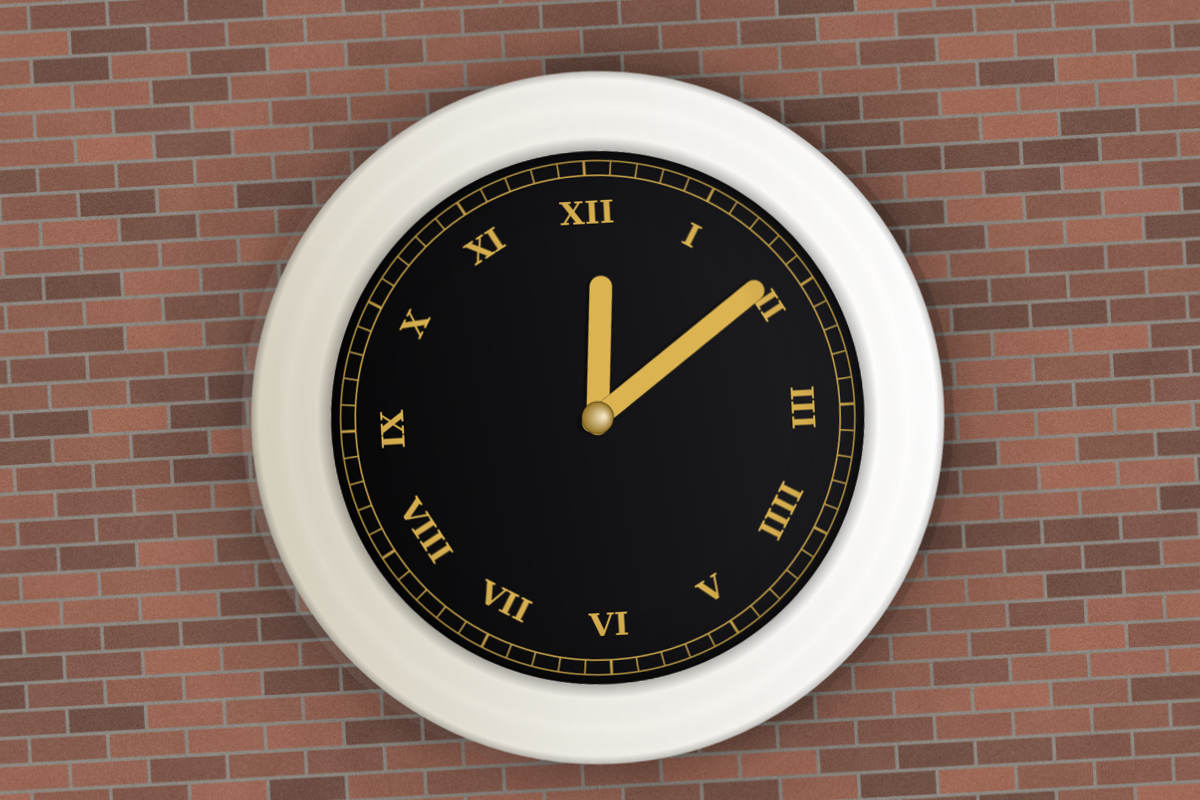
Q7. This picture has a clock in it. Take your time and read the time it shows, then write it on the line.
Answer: 12:09
